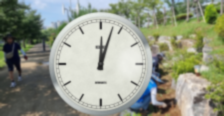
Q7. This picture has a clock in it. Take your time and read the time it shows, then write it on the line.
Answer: 12:03
